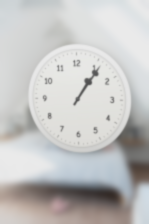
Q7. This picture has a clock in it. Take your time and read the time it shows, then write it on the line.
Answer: 1:06
